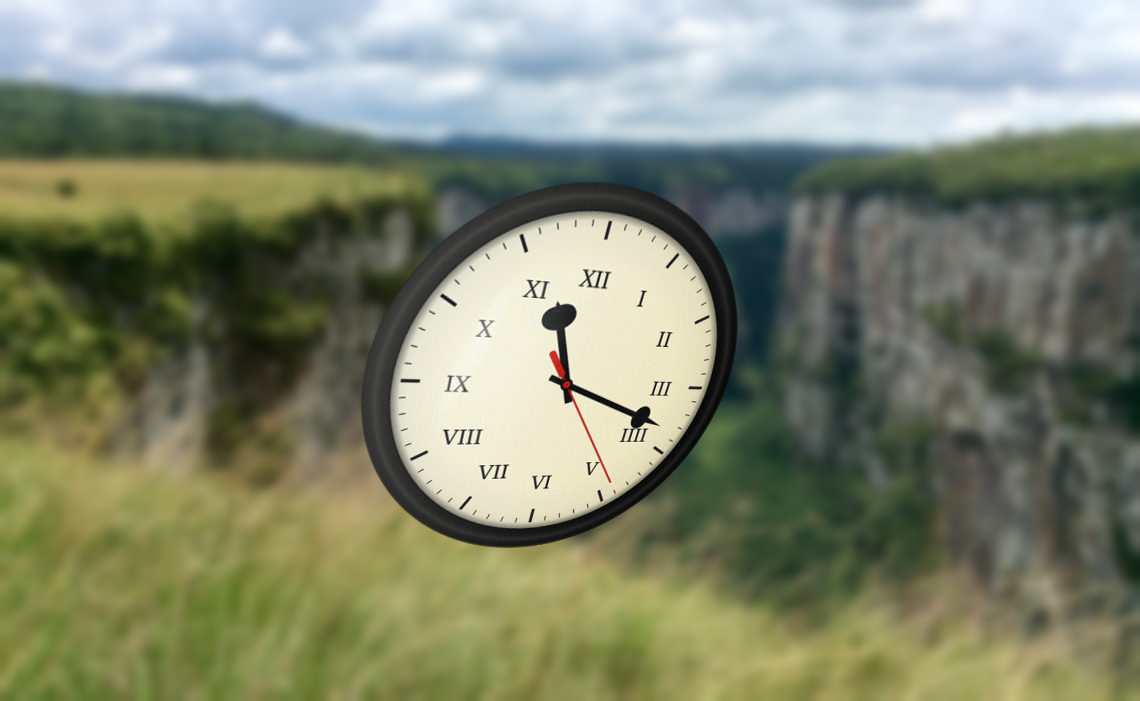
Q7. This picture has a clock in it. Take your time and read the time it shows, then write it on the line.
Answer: 11:18:24
